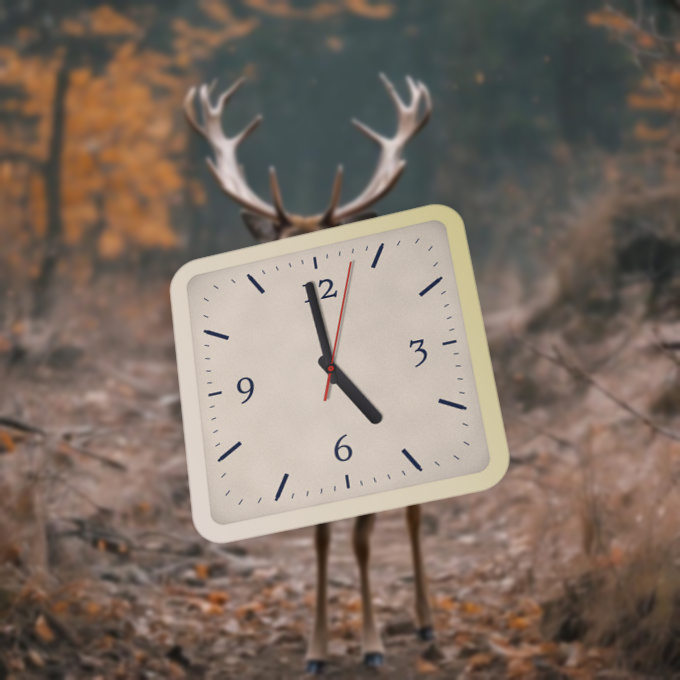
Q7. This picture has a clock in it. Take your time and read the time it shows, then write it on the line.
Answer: 4:59:03
